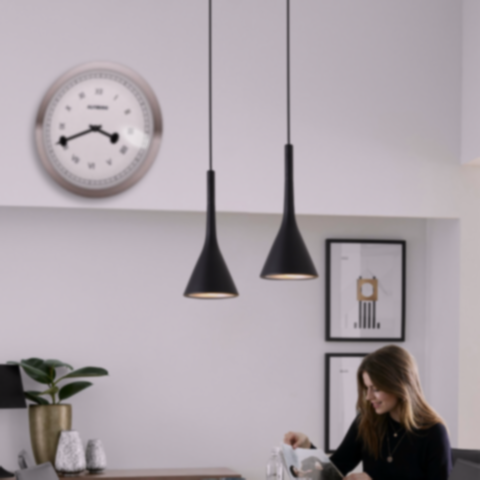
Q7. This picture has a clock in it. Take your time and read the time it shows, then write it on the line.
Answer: 3:41
